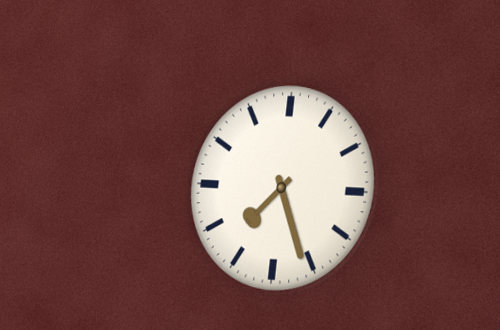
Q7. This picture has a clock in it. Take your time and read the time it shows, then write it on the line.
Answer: 7:26
